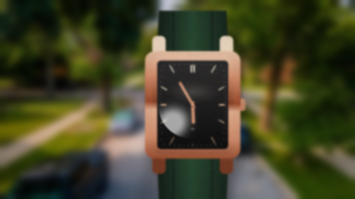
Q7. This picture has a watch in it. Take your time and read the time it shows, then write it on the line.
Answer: 5:55
